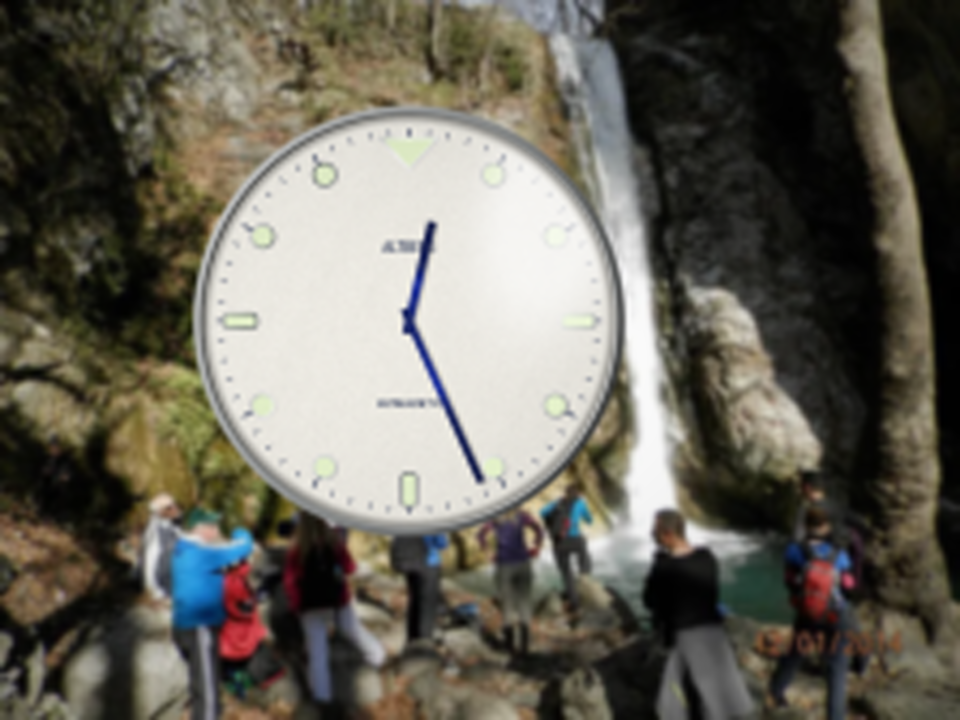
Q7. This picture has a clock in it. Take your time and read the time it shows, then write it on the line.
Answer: 12:26
